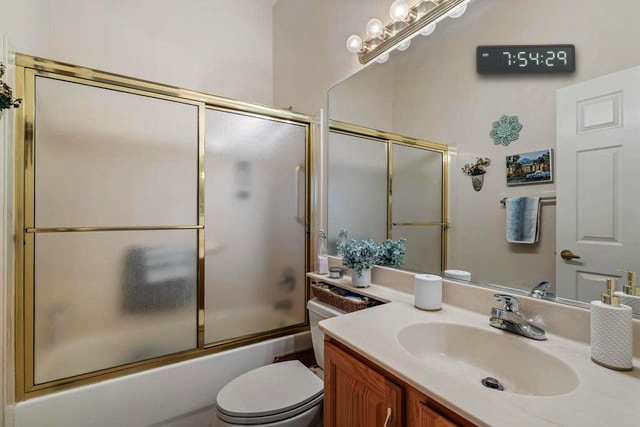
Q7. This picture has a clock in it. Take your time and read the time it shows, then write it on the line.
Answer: 7:54:29
